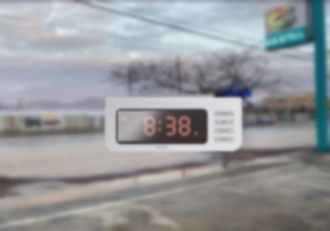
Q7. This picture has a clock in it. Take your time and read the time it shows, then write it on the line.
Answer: 8:38
